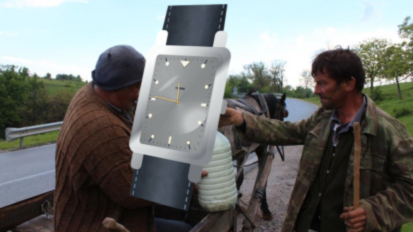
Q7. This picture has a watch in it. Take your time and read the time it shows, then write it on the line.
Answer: 11:46
